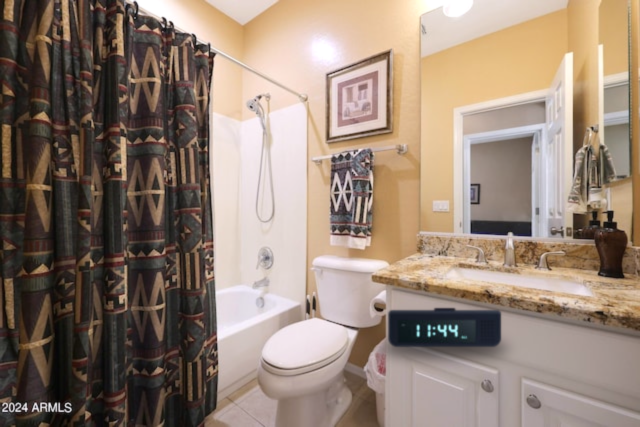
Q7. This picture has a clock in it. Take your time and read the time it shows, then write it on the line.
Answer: 11:44
